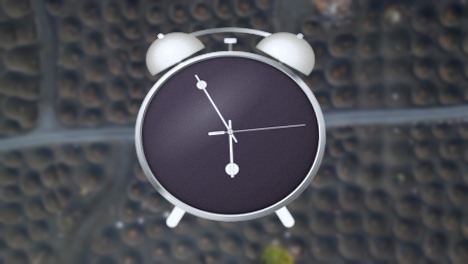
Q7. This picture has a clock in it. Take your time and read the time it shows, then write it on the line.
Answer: 5:55:14
